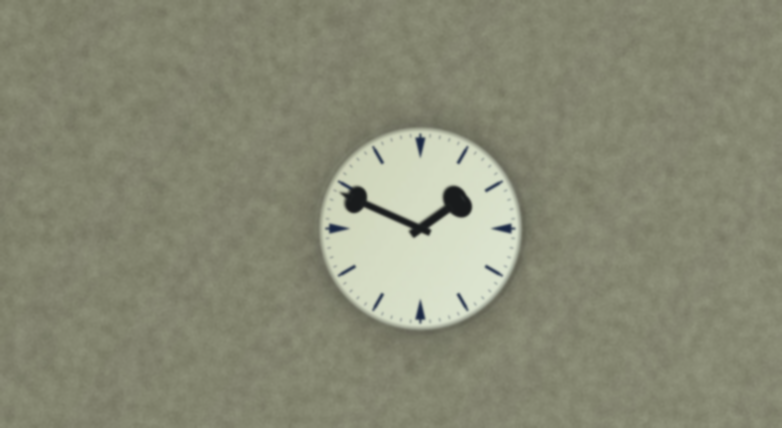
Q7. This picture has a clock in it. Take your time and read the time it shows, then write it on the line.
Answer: 1:49
